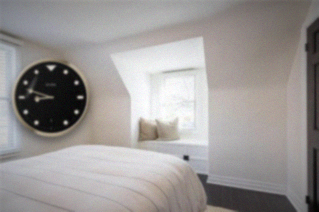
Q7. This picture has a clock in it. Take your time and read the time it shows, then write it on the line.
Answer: 8:48
